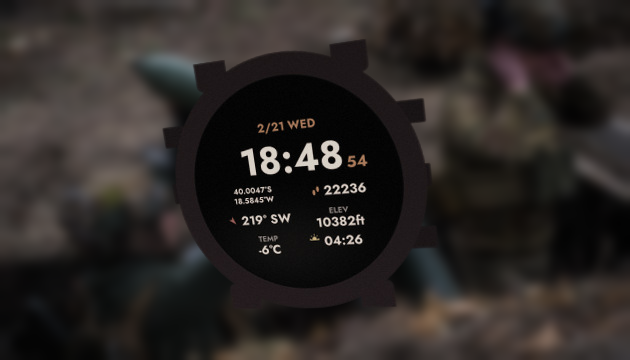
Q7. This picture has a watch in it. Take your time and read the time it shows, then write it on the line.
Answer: 18:48:54
